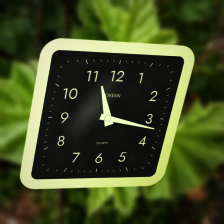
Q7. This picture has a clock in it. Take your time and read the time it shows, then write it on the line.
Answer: 11:17
